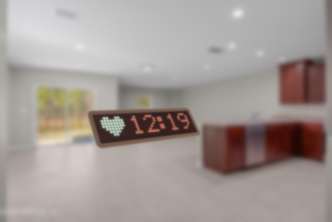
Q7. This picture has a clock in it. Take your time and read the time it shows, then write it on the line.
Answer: 12:19
